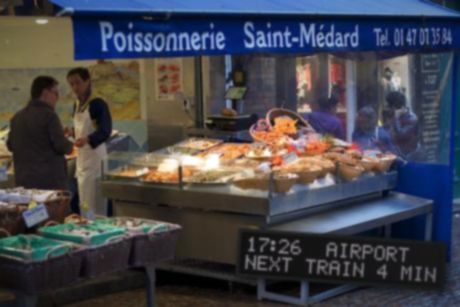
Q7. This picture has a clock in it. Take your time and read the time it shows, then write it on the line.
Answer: 17:26
